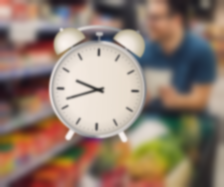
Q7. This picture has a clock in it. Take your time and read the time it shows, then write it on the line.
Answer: 9:42
